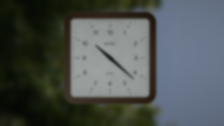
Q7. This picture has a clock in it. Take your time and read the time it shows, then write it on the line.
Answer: 10:22
